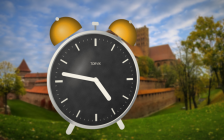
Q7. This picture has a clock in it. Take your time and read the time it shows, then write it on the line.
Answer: 4:47
